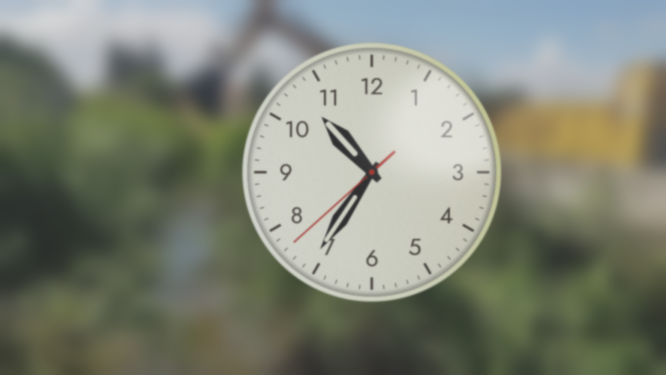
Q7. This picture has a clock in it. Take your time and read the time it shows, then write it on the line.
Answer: 10:35:38
